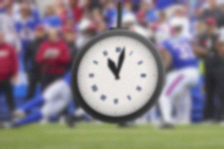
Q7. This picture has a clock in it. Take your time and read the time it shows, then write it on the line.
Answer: 11:02
